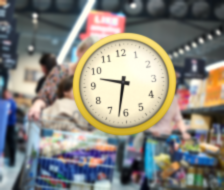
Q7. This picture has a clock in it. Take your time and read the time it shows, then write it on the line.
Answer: 9:32
